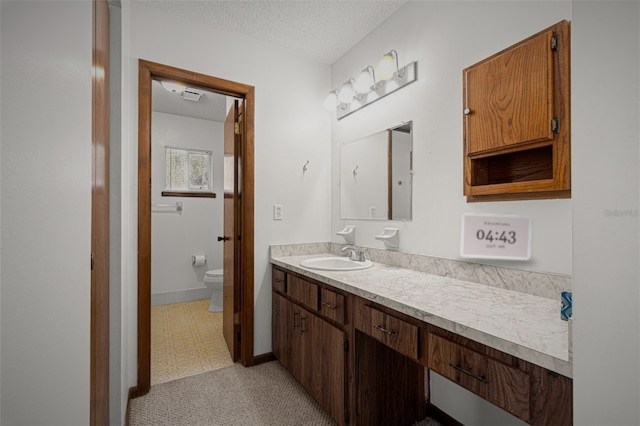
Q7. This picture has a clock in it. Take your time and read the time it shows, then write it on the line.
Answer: 4:43
